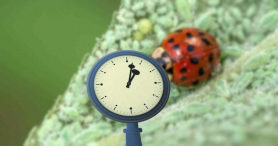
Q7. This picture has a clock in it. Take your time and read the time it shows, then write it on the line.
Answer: 1:02
